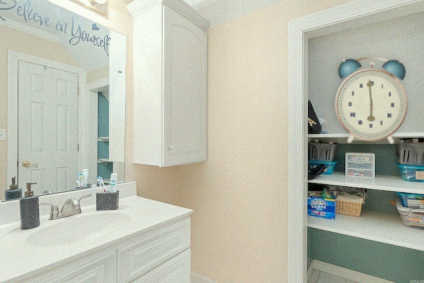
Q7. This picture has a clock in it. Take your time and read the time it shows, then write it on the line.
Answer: 5:59
